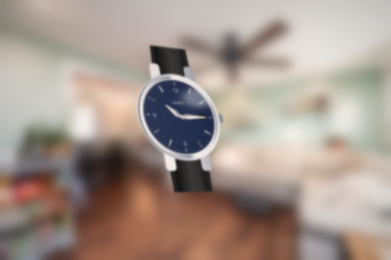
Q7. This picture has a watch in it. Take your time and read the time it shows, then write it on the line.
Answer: 10:15
